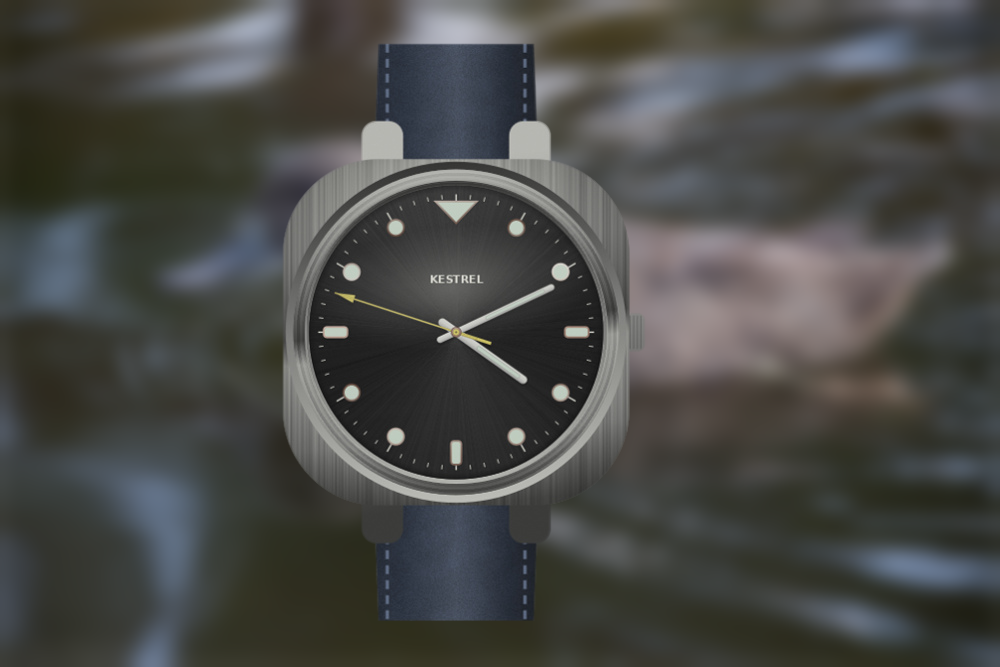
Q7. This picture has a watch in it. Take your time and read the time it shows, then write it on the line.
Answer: 4:10:48
